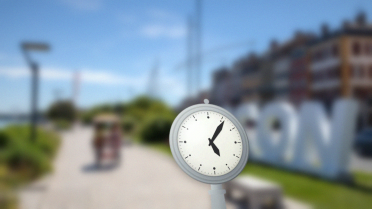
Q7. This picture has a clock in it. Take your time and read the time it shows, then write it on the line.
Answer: 5:06
